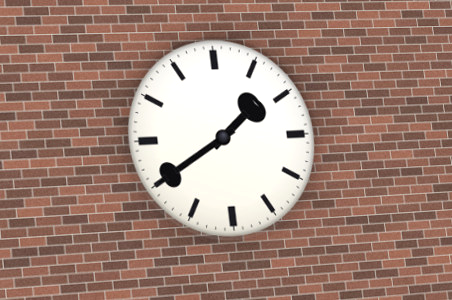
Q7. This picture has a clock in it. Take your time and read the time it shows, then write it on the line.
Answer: 1:40
